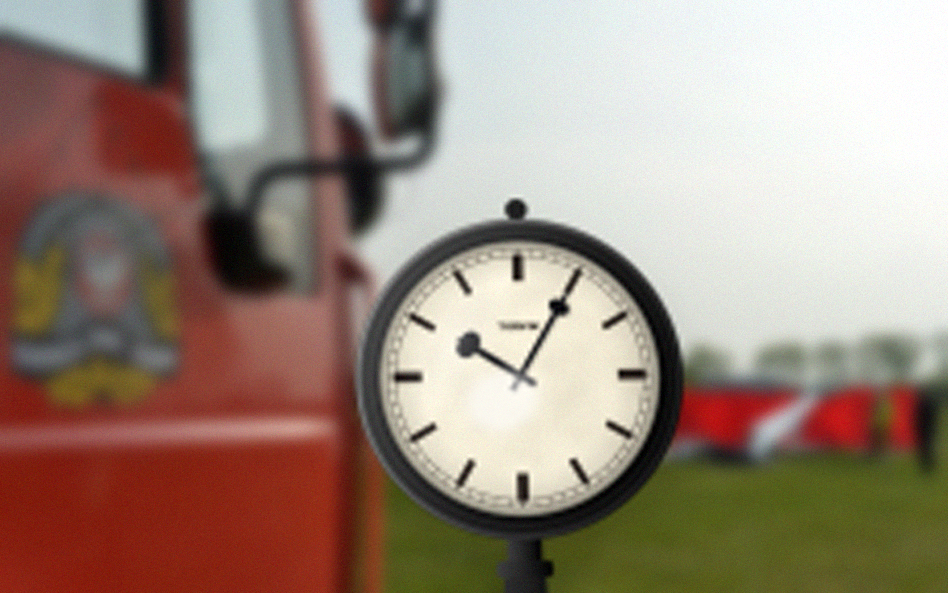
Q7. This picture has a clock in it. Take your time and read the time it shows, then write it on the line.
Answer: 10:05
